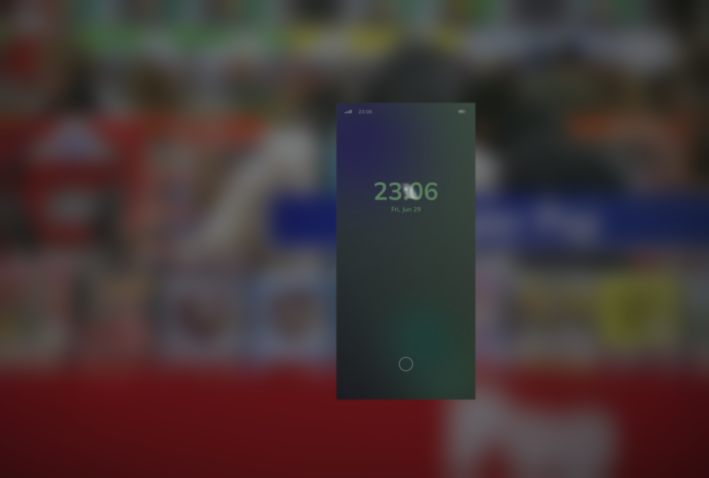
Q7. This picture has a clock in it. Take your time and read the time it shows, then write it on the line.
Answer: 23:06
